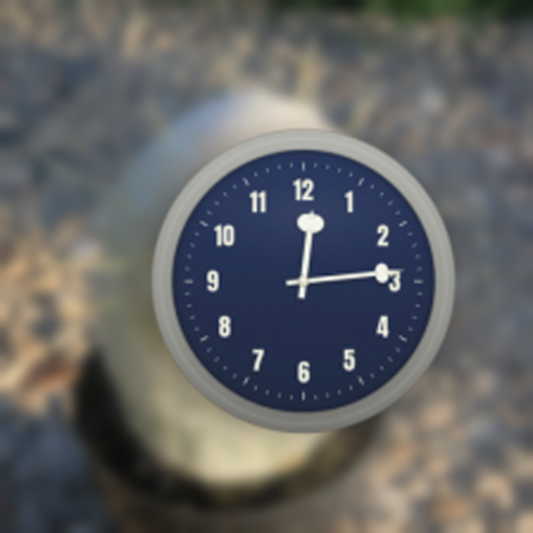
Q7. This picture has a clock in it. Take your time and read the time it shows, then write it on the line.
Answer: 12:14
